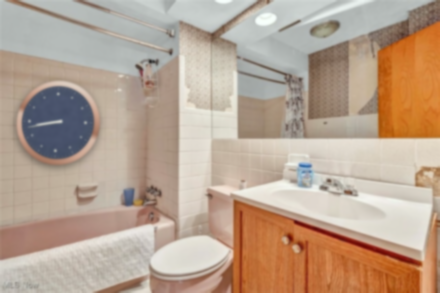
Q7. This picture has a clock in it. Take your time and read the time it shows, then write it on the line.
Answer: 8:43
